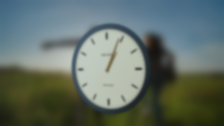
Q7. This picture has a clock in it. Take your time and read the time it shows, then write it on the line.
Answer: 1:04
